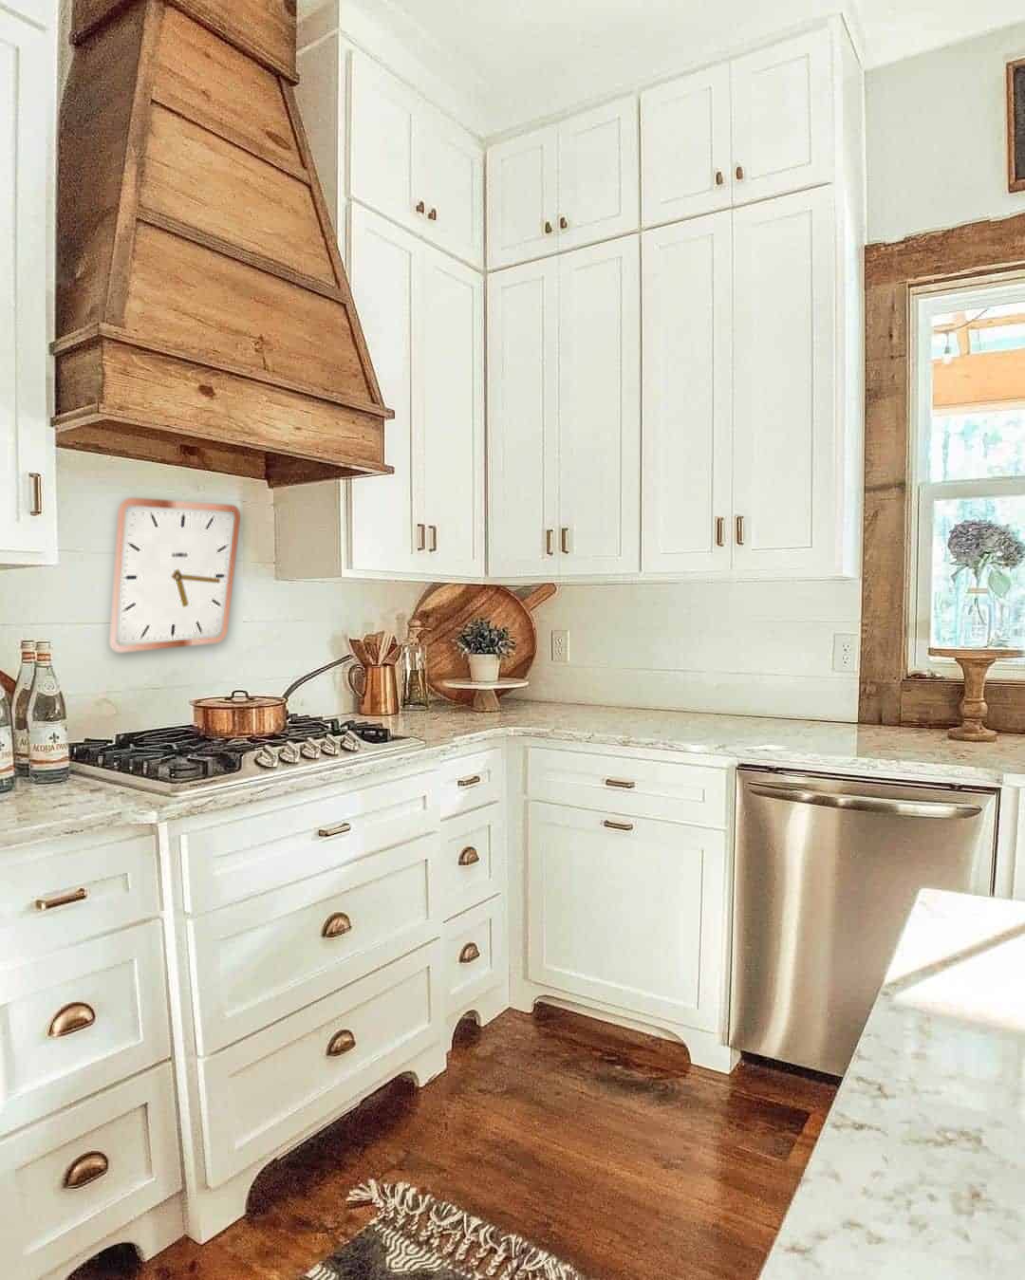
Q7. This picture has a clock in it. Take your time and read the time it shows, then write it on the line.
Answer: 5:16
